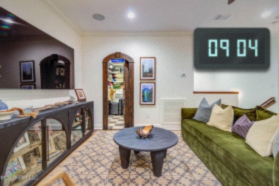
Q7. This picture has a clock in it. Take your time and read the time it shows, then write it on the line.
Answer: 9:04
